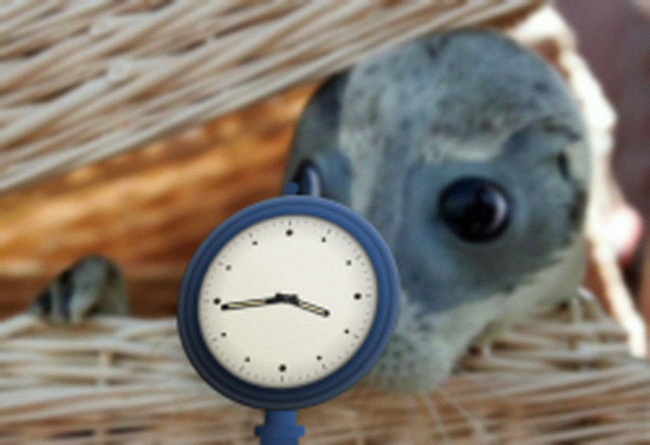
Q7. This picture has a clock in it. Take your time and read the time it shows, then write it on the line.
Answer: 3:44
